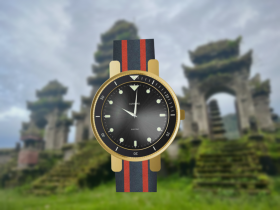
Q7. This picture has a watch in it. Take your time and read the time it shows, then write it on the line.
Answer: 10:01
